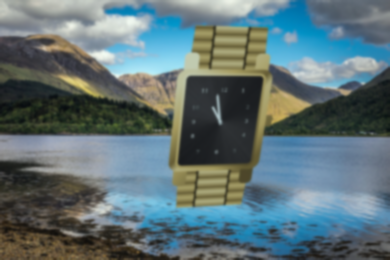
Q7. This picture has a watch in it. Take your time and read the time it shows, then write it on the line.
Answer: 10:58
